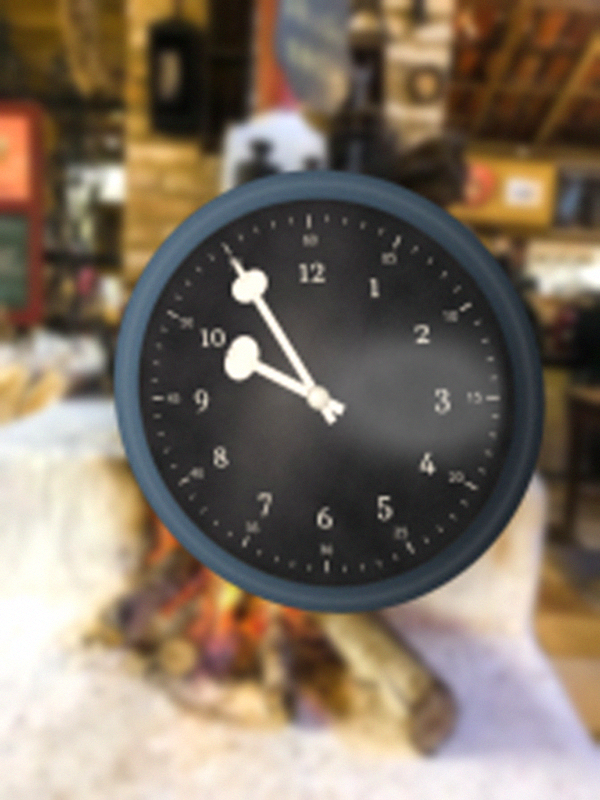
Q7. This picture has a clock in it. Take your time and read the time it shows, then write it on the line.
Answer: 9:55
